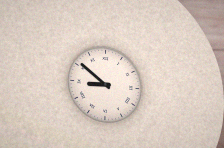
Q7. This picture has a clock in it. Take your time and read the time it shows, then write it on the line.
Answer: 8:51
